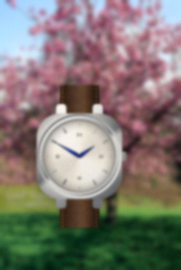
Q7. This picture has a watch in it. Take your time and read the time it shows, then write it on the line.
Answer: 1:50
